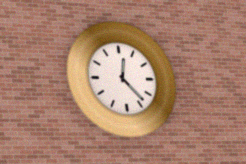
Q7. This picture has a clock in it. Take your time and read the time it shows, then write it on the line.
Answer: 12:23
